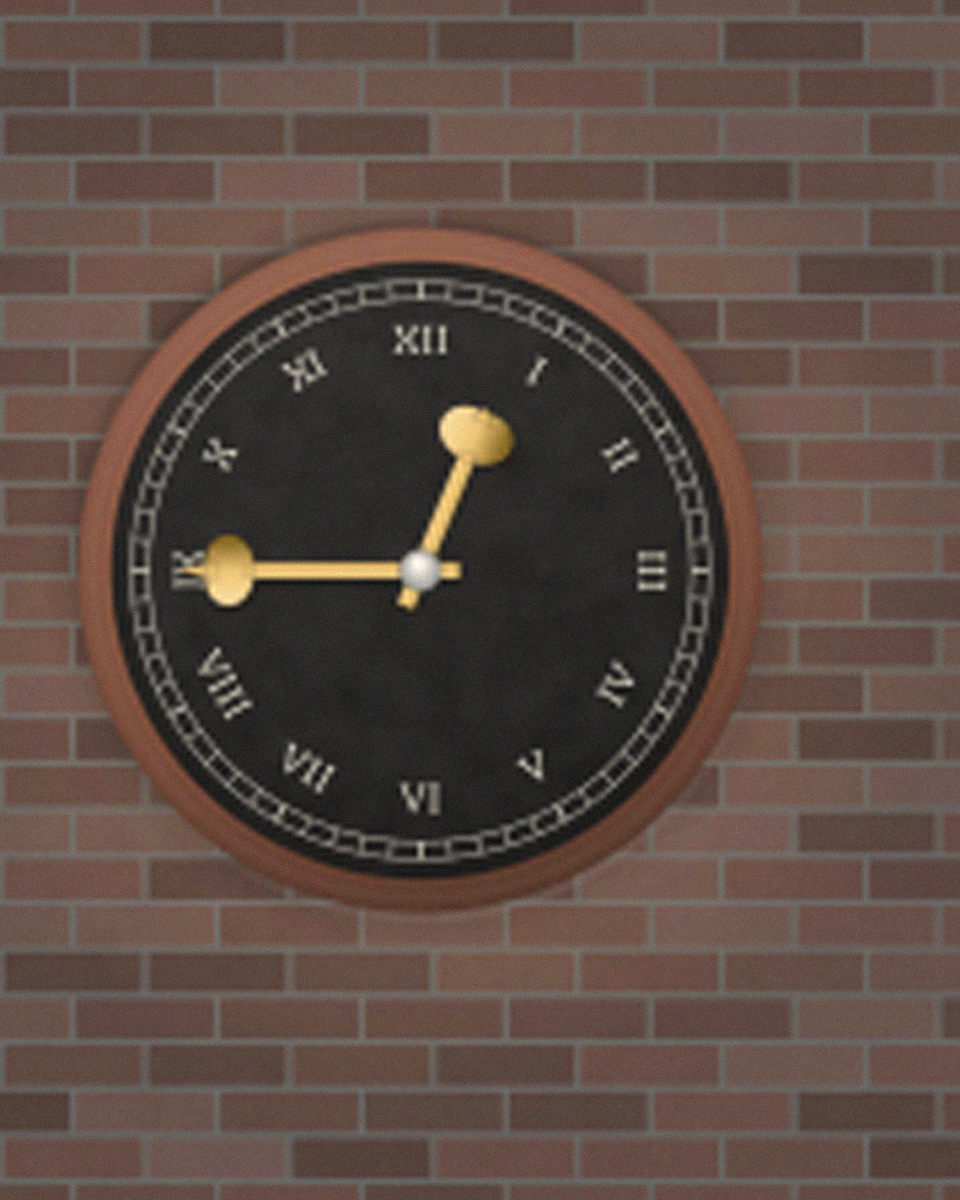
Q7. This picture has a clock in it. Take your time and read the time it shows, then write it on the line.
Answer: 12:45
